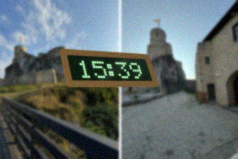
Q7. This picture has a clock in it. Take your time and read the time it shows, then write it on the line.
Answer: 15:39
